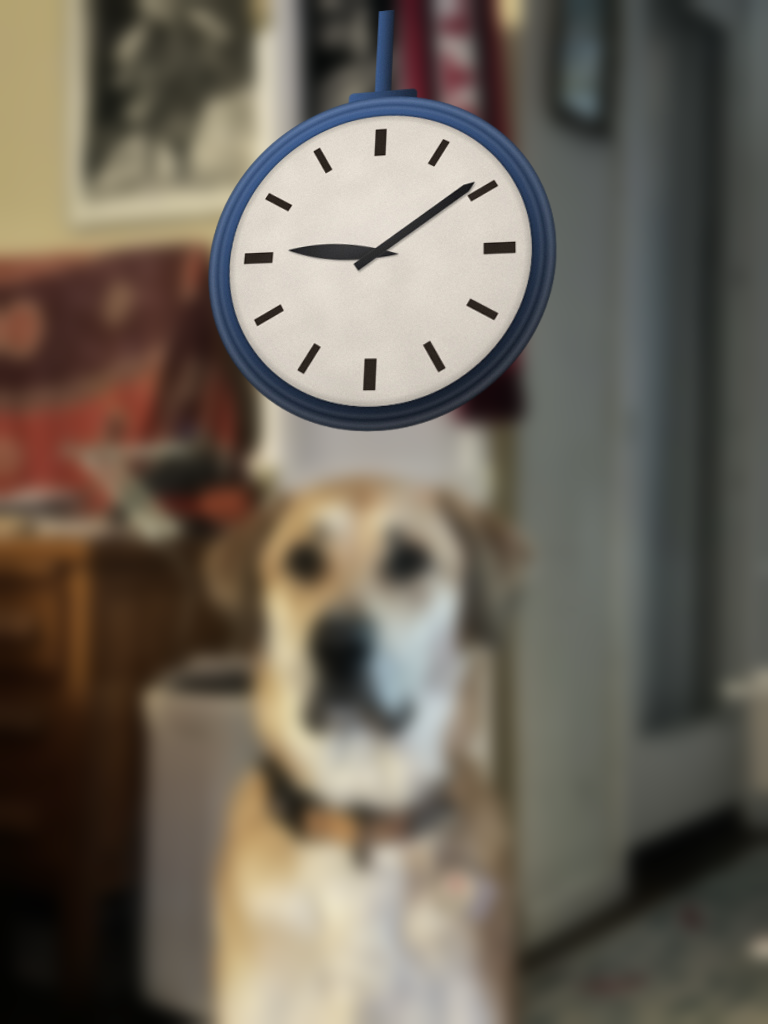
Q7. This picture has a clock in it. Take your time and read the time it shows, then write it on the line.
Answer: 9:09
